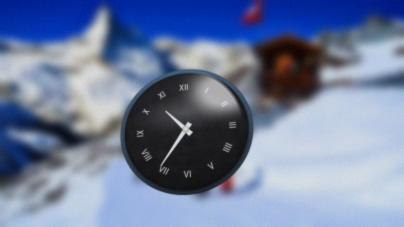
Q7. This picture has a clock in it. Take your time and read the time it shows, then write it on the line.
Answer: 10:36
